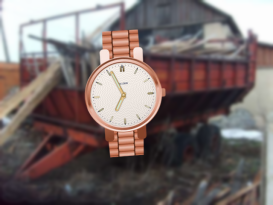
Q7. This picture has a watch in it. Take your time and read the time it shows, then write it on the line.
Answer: 6:56
